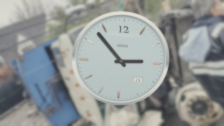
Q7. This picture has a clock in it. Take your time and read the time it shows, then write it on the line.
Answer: 2:53
